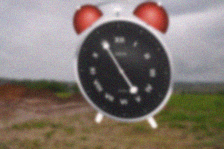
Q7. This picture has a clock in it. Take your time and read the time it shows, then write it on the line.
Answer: 4:55
